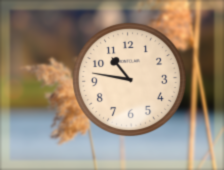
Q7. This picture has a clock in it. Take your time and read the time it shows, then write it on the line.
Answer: 10:47
